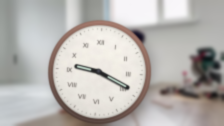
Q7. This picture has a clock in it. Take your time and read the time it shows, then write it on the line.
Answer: 9:19
